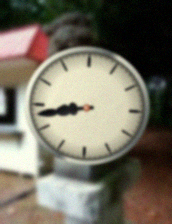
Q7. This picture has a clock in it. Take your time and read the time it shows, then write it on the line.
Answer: 8:43
